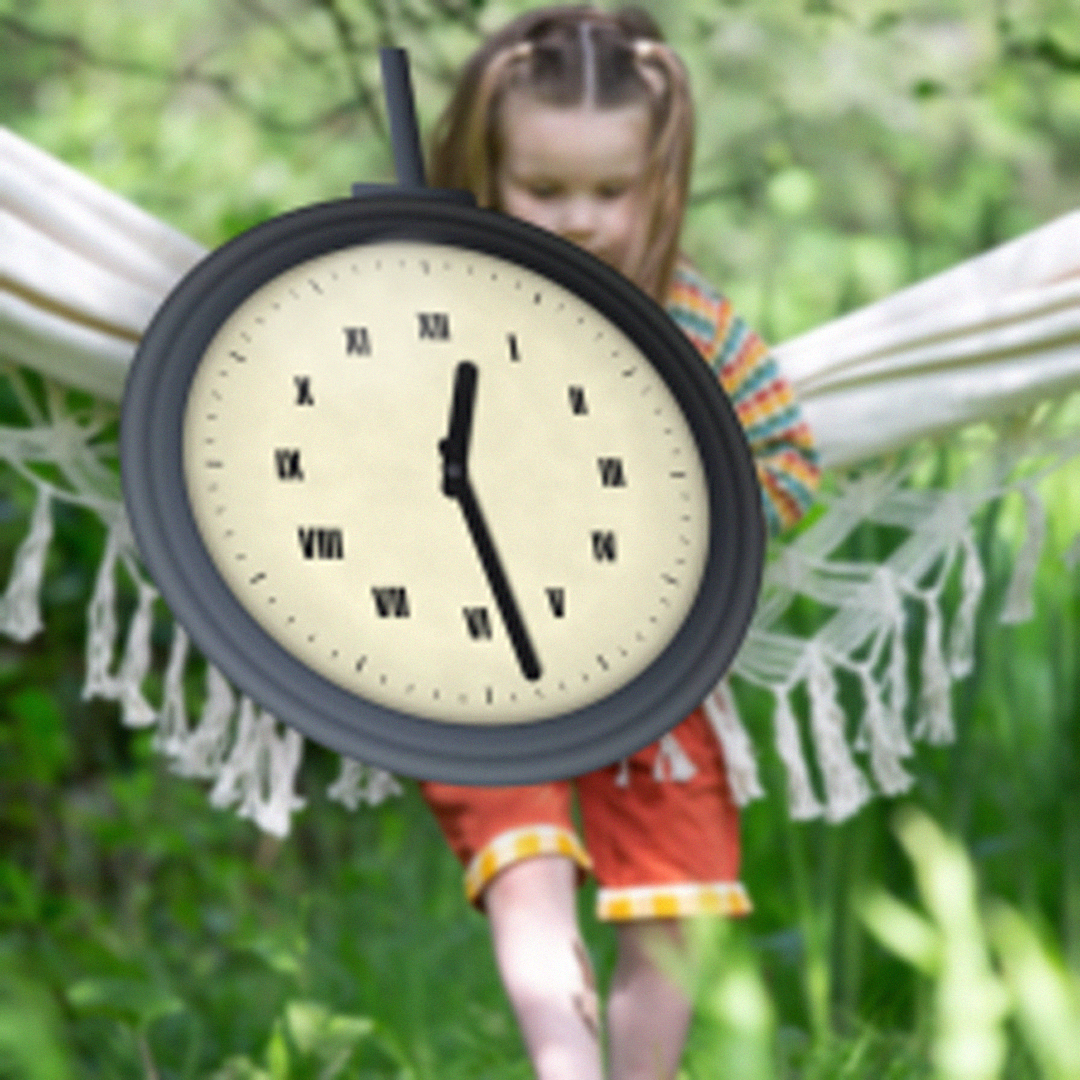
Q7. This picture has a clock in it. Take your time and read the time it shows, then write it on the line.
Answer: 12:28
